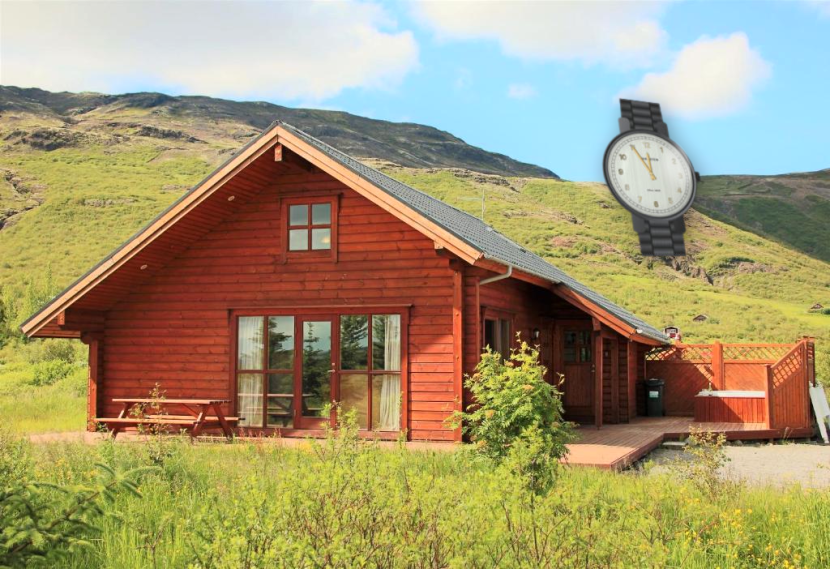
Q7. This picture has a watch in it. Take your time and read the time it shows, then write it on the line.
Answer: 11:55
